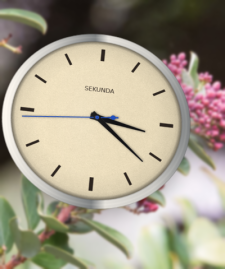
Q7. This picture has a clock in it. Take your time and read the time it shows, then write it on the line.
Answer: 3:21:44
